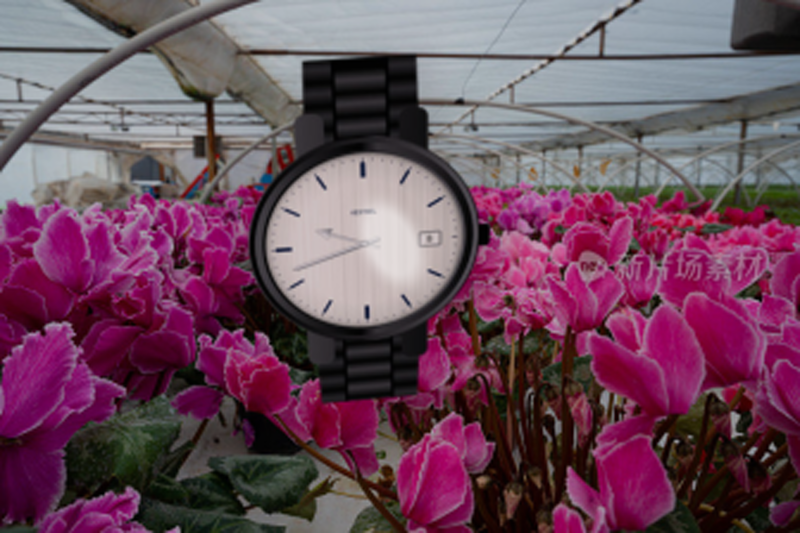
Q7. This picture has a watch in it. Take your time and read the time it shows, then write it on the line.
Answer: 9:42
